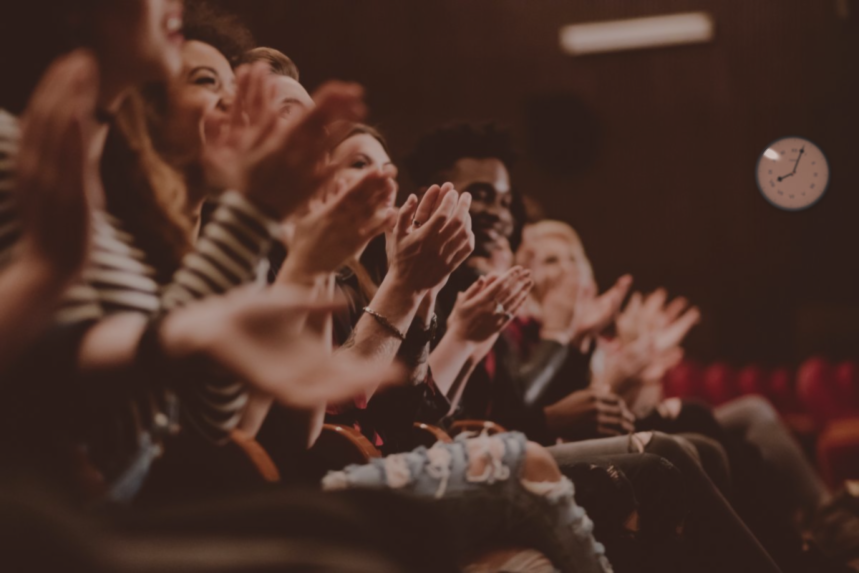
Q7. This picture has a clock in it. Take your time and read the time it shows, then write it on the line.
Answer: 8:03
